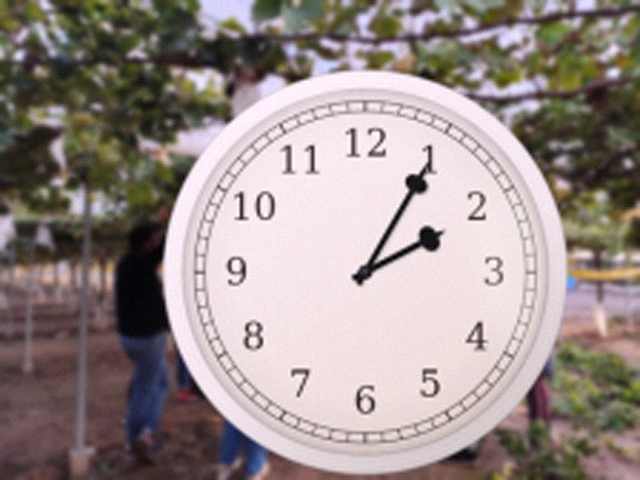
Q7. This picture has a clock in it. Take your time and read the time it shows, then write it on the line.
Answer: 2:05
